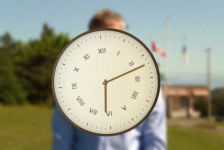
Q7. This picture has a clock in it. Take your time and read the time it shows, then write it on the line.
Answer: 6:12
